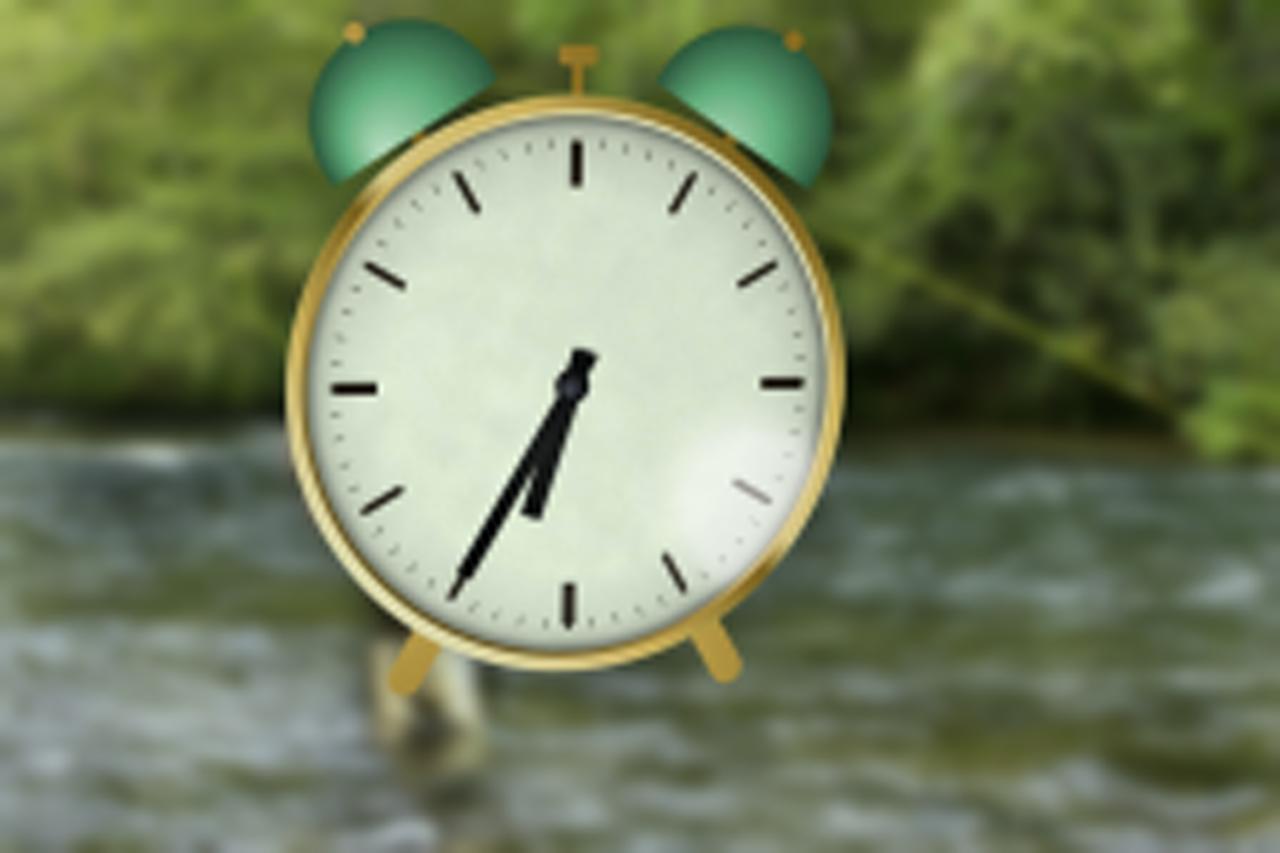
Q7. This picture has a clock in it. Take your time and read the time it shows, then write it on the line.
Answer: 6:35
